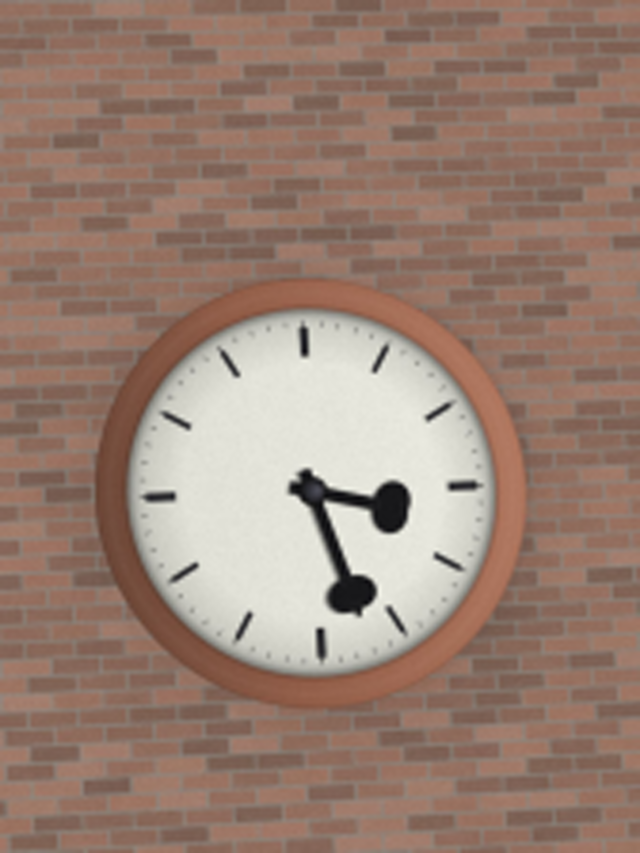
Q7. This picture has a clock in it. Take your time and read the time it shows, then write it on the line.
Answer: 3:27
